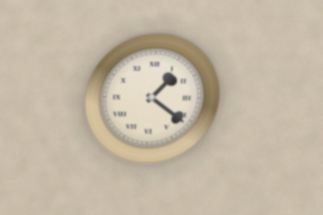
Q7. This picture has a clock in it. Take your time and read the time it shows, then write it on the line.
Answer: 1:21
